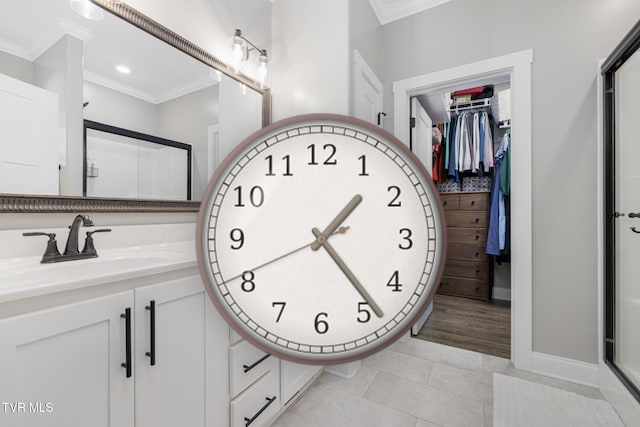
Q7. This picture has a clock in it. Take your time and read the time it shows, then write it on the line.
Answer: 1:23:41
